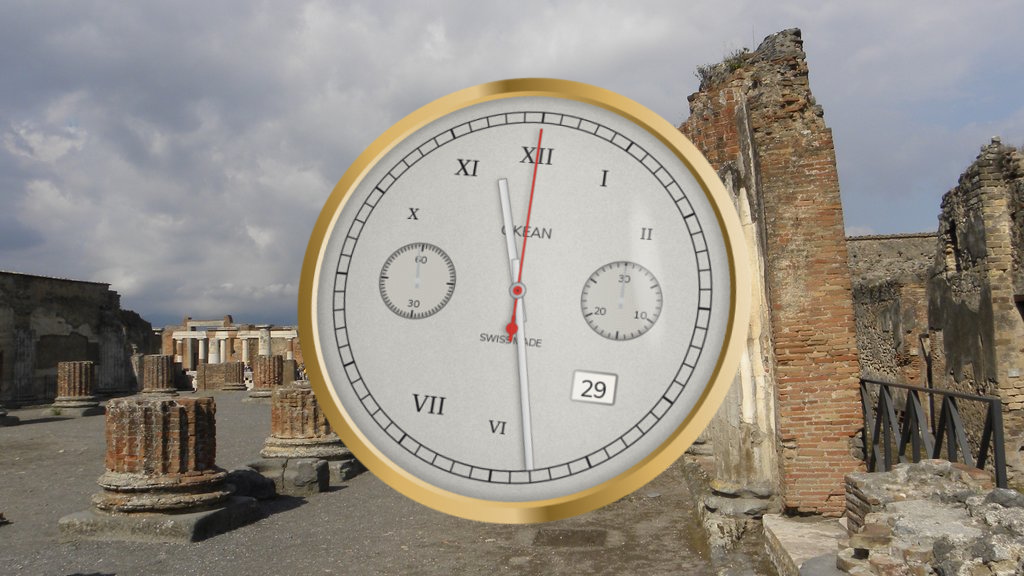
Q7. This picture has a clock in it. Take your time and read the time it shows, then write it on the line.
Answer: 11:27:59
